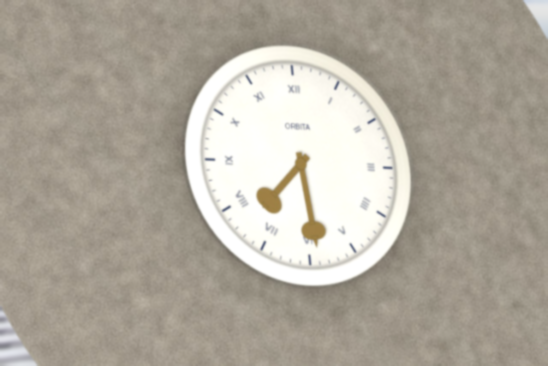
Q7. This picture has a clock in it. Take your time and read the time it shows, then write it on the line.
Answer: 7:29
